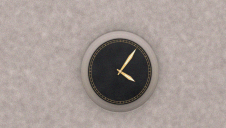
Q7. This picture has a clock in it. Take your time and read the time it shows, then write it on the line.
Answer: 4:06
